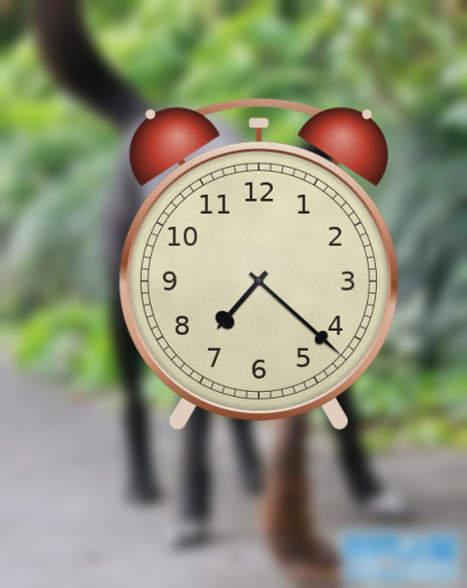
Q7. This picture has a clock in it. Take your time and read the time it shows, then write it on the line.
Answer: 7:22
